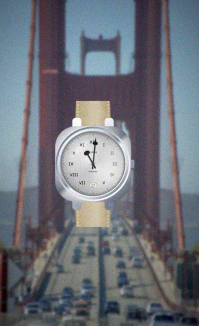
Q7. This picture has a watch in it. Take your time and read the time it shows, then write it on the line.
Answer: 11:01
